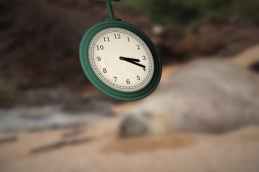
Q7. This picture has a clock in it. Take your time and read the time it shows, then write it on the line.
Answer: 3:19
